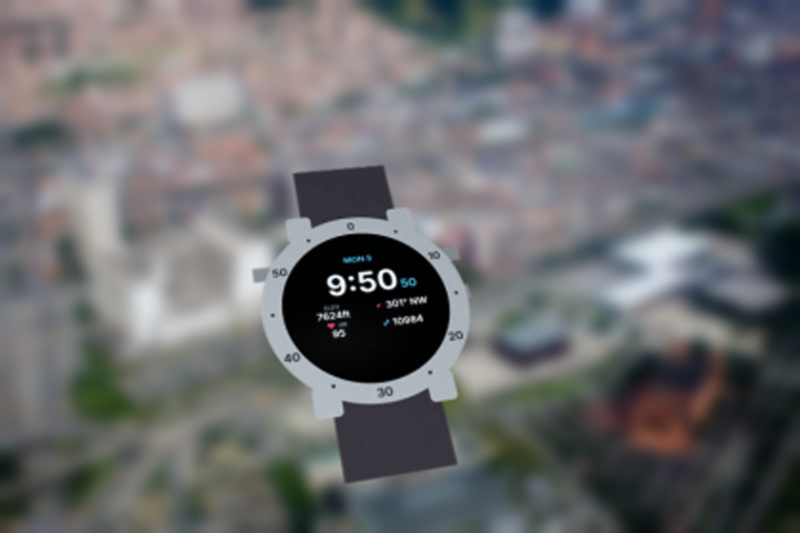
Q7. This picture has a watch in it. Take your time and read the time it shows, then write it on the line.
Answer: 9:50
